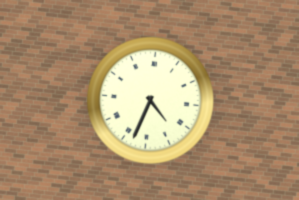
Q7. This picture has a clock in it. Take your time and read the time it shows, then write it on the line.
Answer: 4:33
